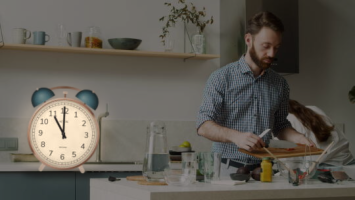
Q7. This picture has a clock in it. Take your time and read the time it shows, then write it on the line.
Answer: 11:00
